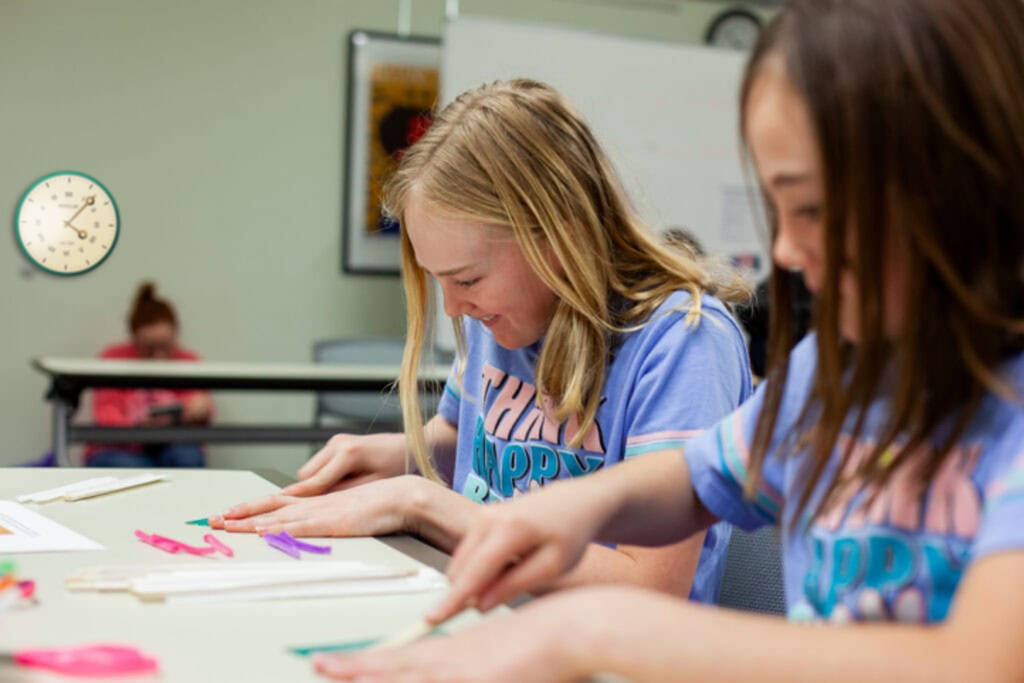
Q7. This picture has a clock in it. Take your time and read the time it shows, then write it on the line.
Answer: 4:07
